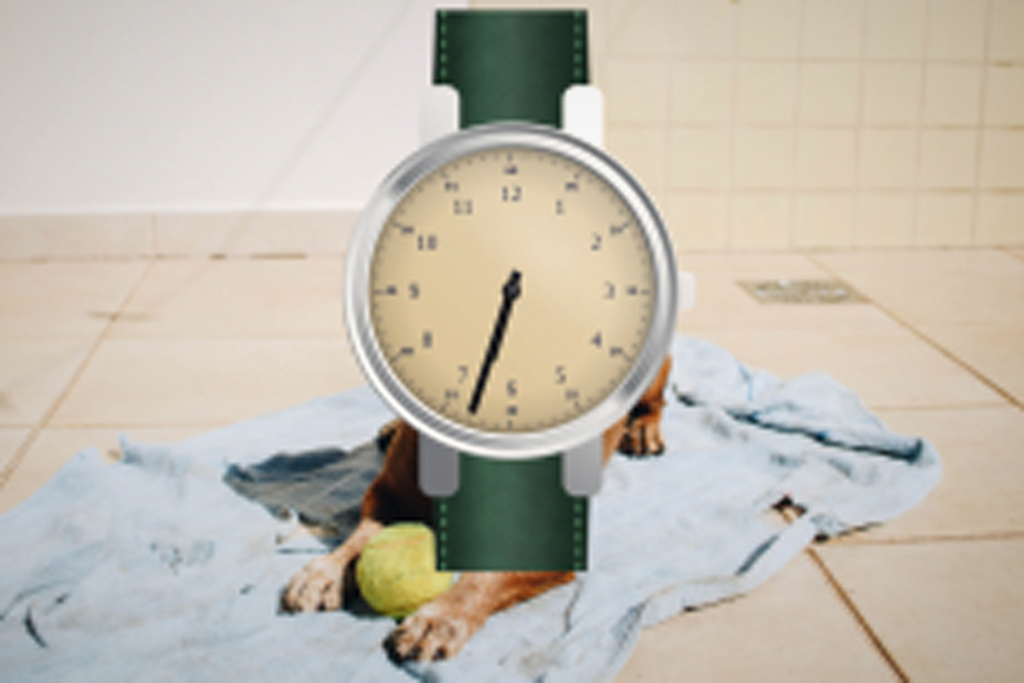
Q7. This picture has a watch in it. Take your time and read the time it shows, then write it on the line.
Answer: 6:33
